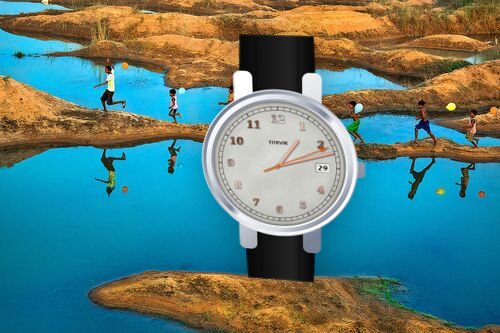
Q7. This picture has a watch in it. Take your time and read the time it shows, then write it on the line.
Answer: 1:12:11
